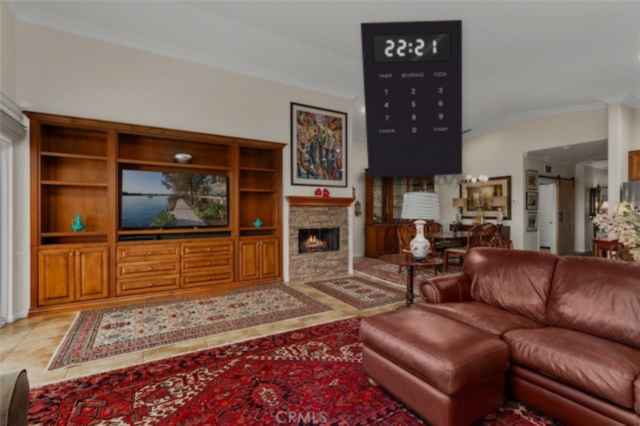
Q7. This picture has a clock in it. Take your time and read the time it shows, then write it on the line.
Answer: 22:21
